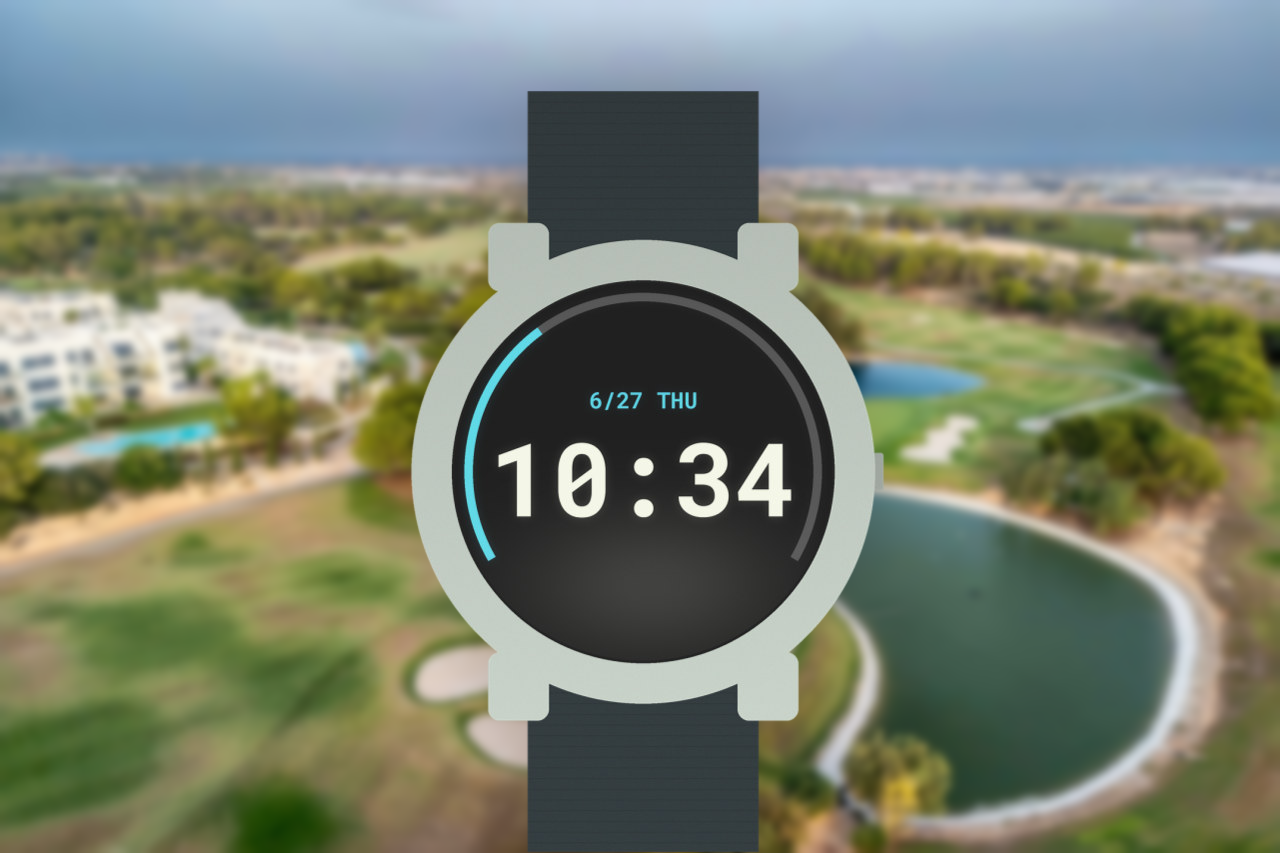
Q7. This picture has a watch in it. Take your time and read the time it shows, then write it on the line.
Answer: 10:34
